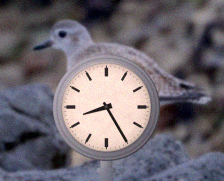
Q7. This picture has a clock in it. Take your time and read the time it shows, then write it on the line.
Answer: 8:25
